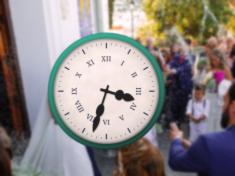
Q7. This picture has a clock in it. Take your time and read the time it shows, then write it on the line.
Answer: 3:33
